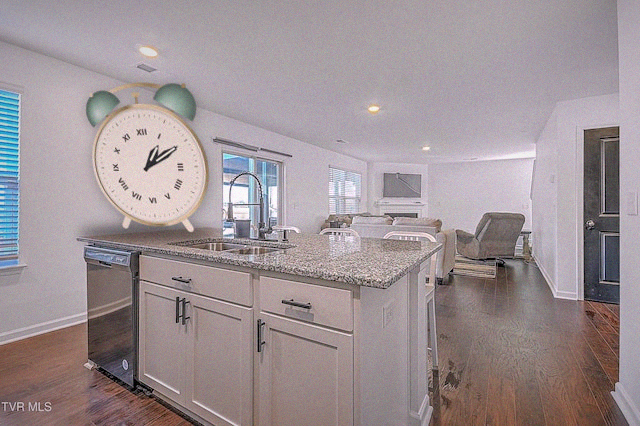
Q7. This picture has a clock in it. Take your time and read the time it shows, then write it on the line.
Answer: 1:10
